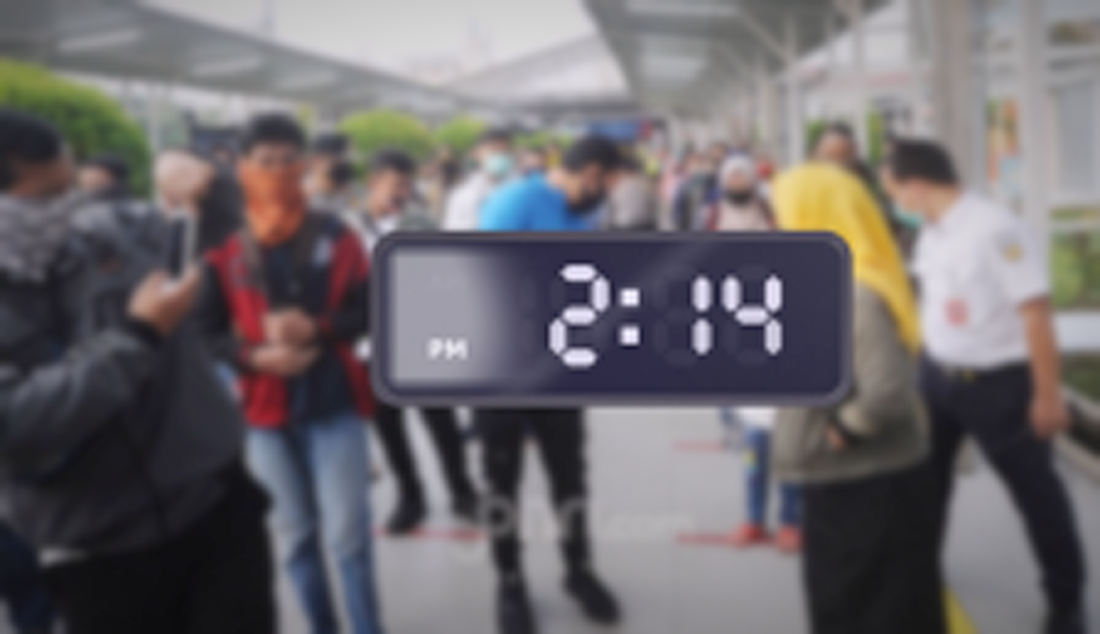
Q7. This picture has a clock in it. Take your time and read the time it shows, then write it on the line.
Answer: 2:14
